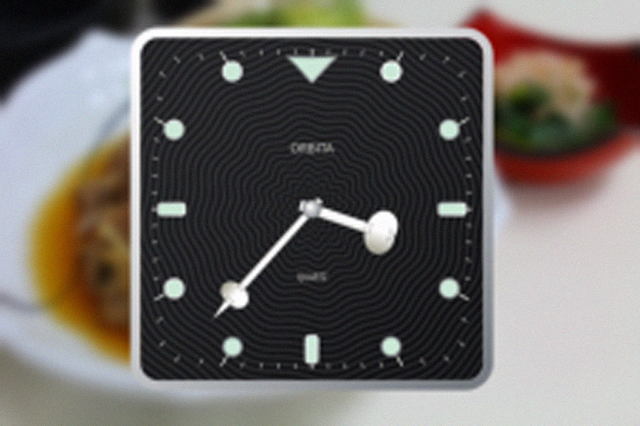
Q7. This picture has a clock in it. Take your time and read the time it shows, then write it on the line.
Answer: 3:37
